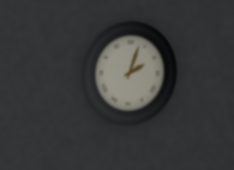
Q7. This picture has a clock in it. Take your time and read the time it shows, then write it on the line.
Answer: 2:03
